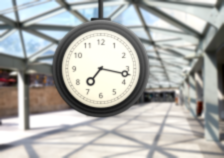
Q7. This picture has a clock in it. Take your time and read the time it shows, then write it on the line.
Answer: 7:17
